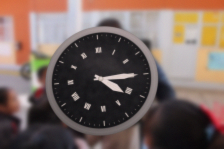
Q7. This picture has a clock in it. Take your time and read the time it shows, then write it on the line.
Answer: 4:15
